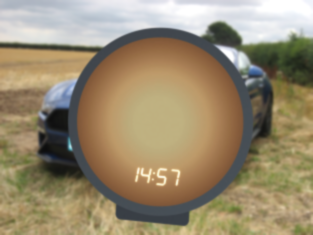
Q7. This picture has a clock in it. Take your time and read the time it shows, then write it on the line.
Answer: 14:57
